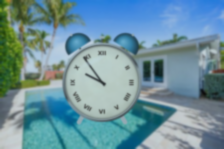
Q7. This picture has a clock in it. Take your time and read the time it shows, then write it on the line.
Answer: 9:54
